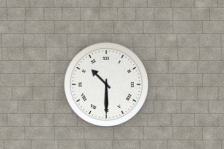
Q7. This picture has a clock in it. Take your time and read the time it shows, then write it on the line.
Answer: 10:30
